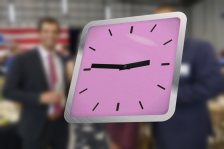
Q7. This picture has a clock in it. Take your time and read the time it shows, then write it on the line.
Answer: 2:46
